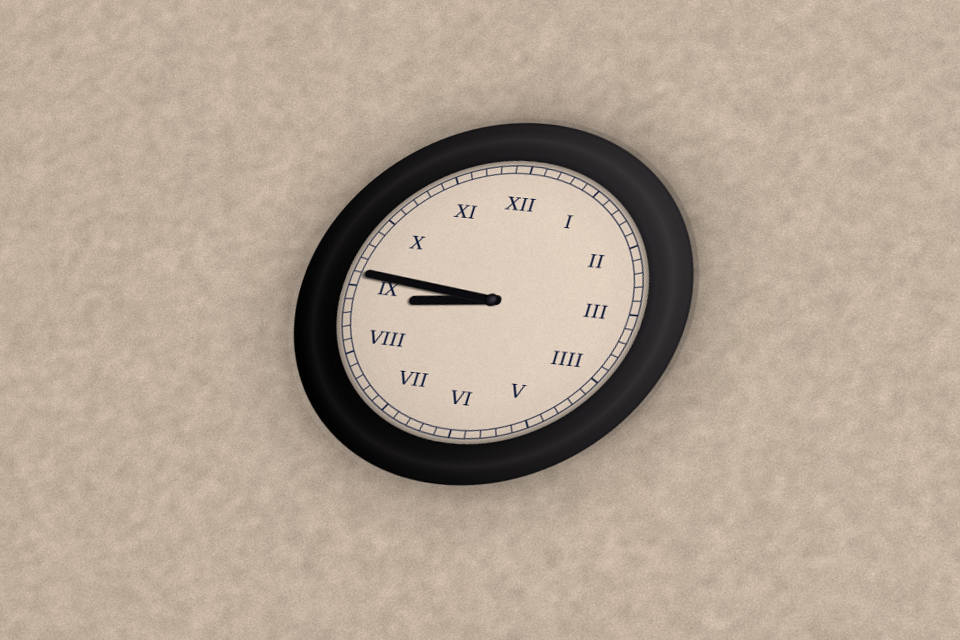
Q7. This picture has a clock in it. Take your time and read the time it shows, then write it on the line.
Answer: 8:46
